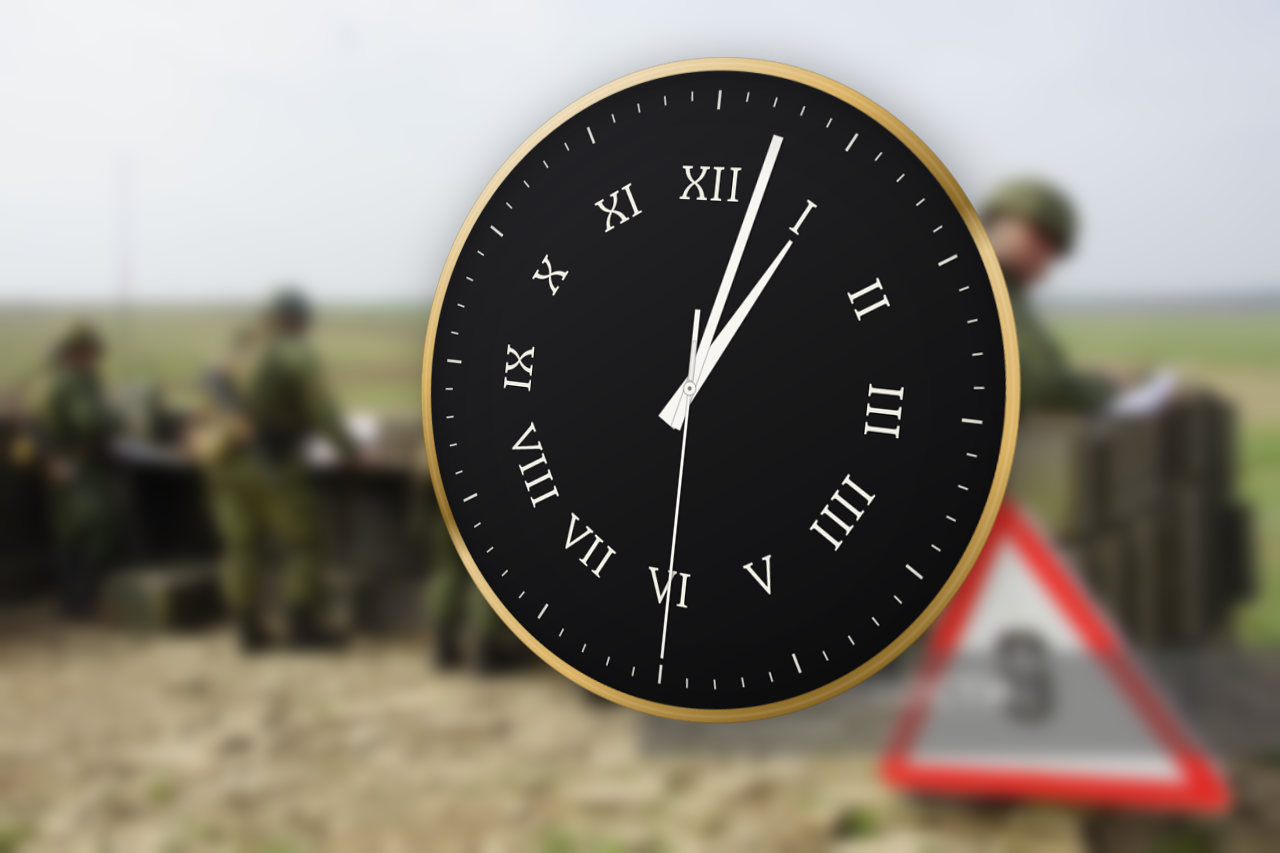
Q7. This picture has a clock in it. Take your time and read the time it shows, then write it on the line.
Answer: 1:02:30
